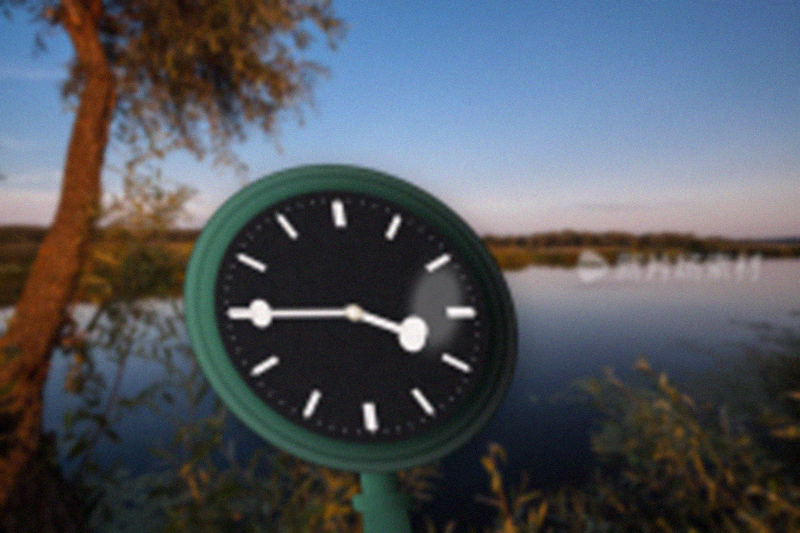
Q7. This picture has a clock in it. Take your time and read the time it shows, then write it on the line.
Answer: 3:45
